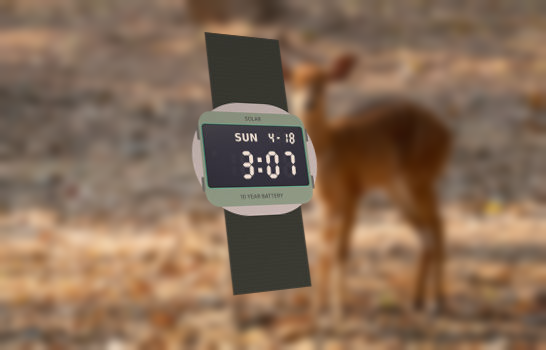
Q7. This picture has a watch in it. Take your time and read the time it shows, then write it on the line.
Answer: 3:07
